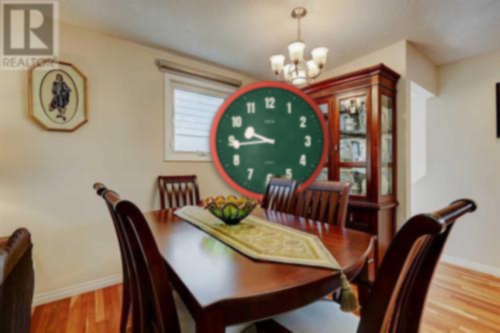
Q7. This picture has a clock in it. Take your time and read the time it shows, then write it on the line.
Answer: 9:44
